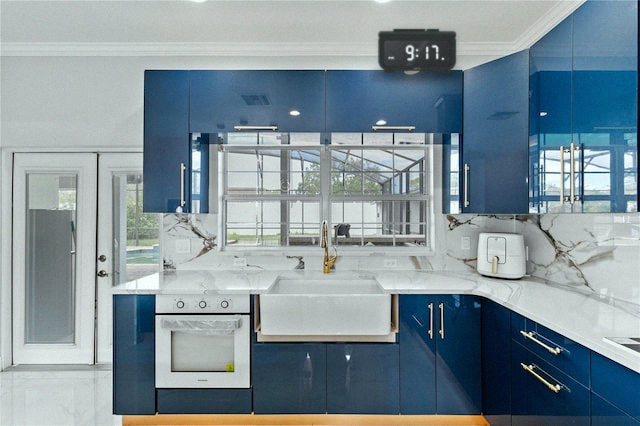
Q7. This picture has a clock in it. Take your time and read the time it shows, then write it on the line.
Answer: 9:17
